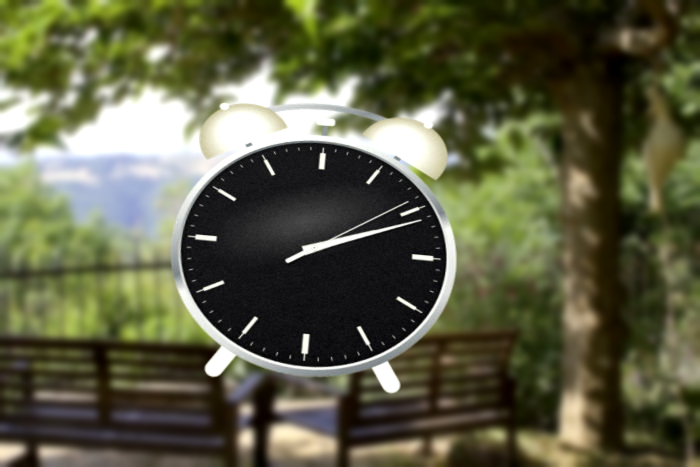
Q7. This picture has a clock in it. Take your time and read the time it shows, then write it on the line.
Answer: 2:11:09
